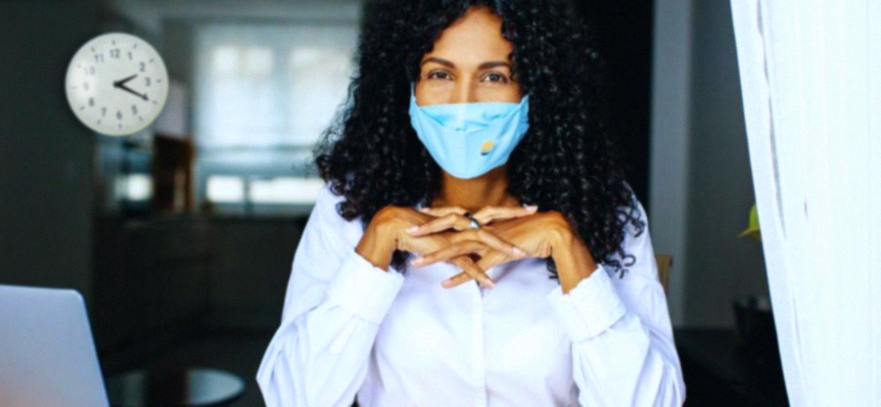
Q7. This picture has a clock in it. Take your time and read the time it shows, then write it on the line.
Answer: 2:20
